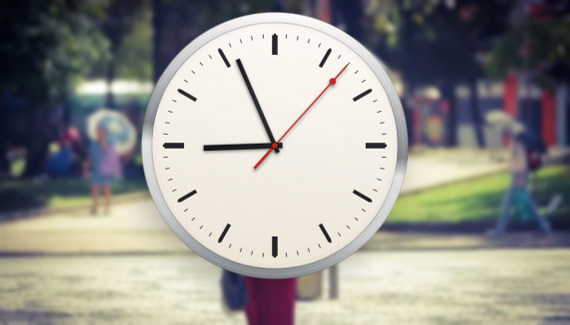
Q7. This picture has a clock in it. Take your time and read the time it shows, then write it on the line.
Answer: 8:56:07
